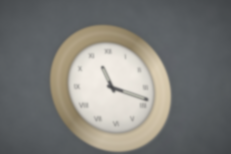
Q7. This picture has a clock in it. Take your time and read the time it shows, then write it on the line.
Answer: 11:18
